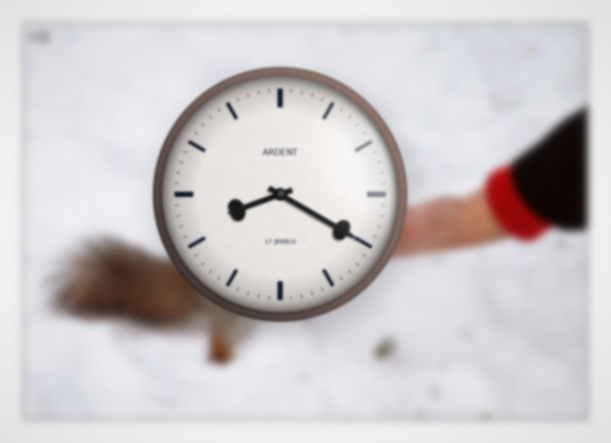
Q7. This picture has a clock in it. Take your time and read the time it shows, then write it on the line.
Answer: 8:20
